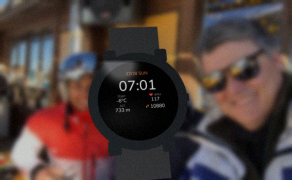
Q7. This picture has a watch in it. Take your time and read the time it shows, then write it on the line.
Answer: 7:01
